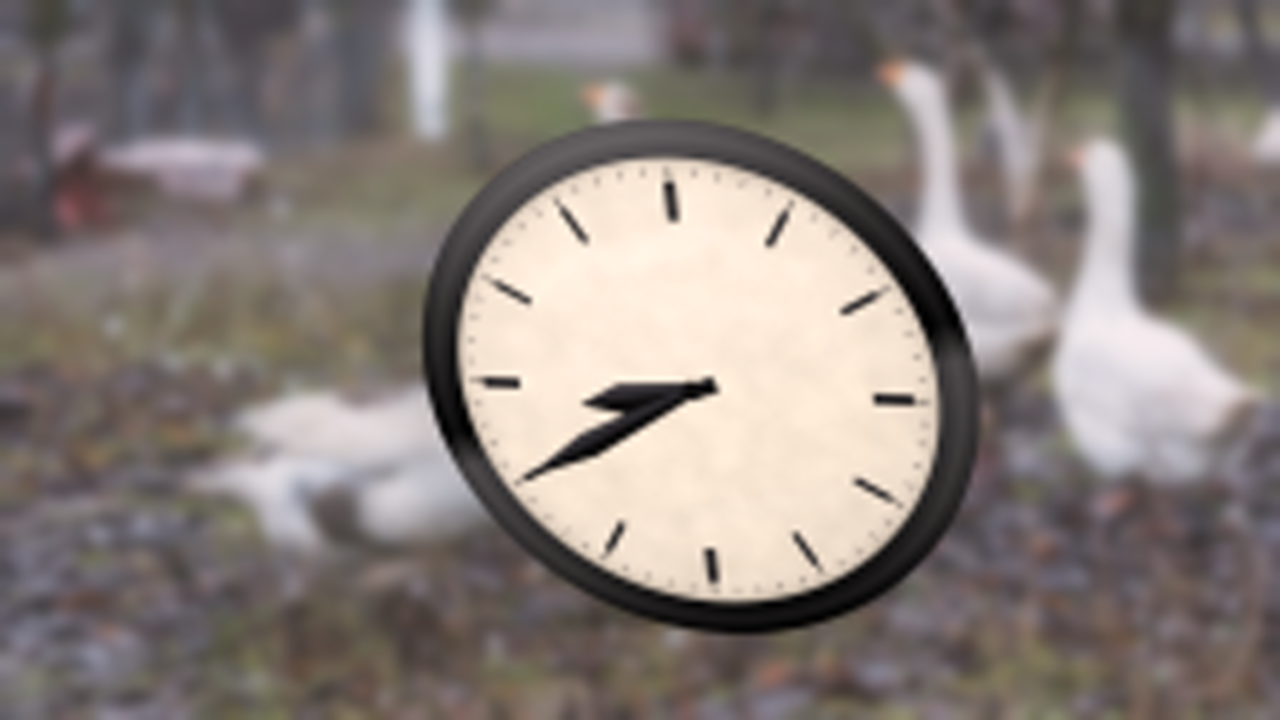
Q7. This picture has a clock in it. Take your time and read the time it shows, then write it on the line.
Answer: 8:40
